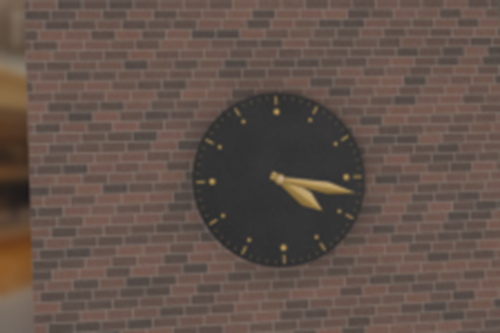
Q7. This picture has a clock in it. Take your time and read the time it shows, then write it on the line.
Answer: 4:17
